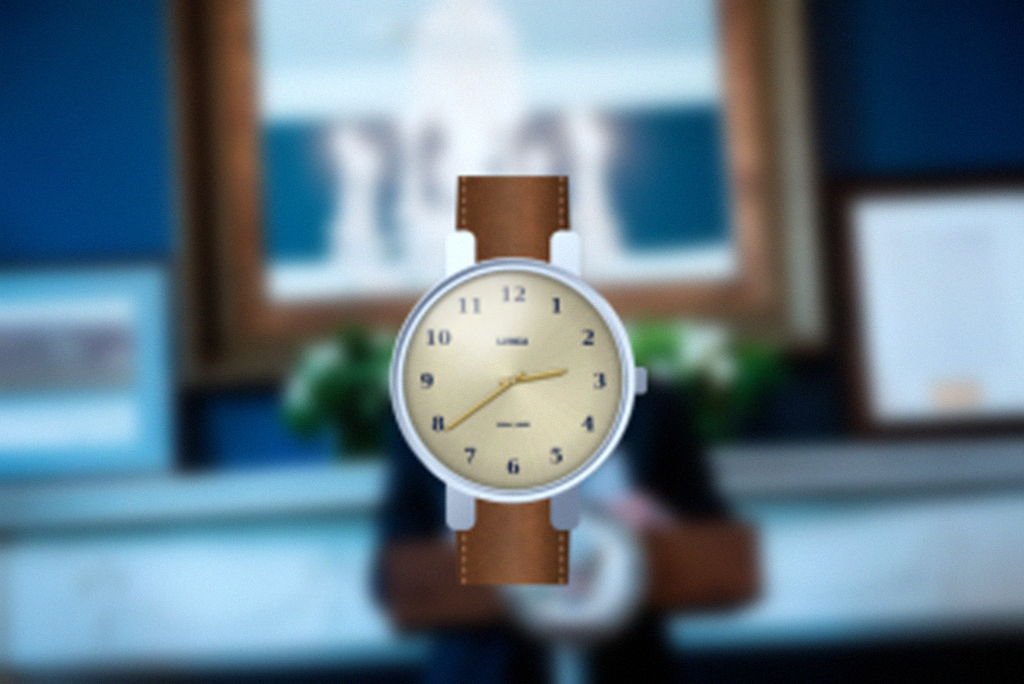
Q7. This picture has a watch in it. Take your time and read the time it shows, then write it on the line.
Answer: 2:39
